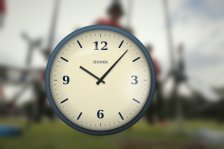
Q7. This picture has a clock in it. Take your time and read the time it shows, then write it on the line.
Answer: 10:07
